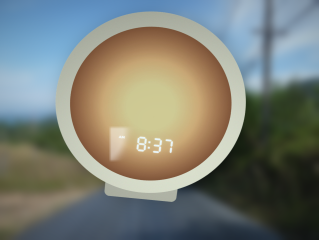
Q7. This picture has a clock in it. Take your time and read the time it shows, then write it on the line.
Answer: 8:37
